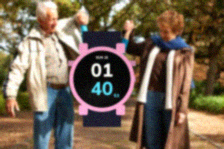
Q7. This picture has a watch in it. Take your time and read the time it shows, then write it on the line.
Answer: 1:40
